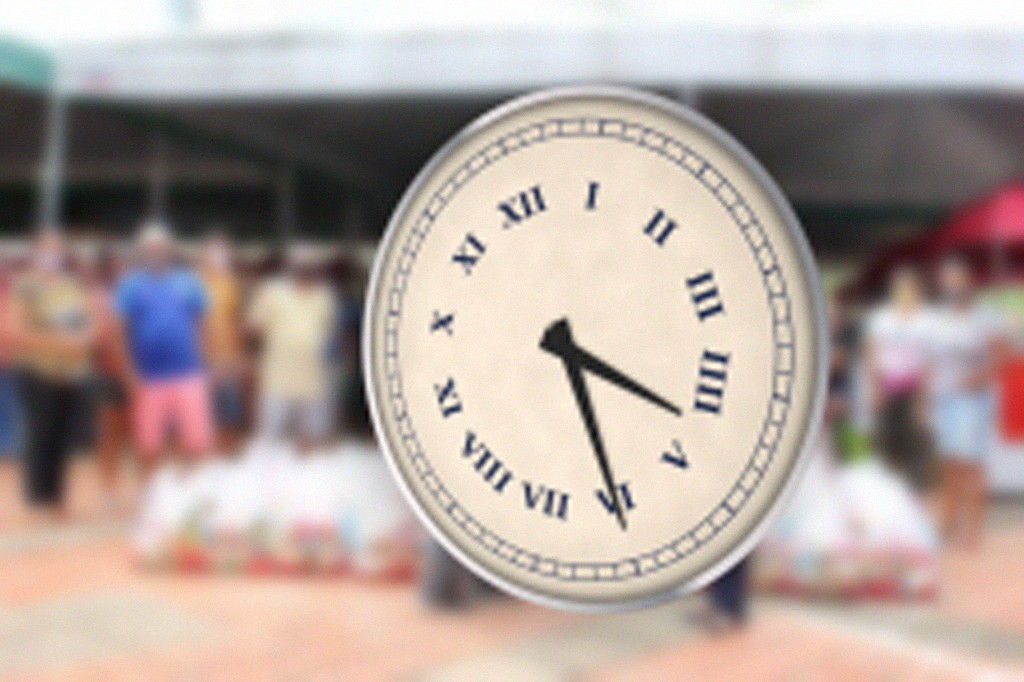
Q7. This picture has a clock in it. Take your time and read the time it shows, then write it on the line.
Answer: 4:30
